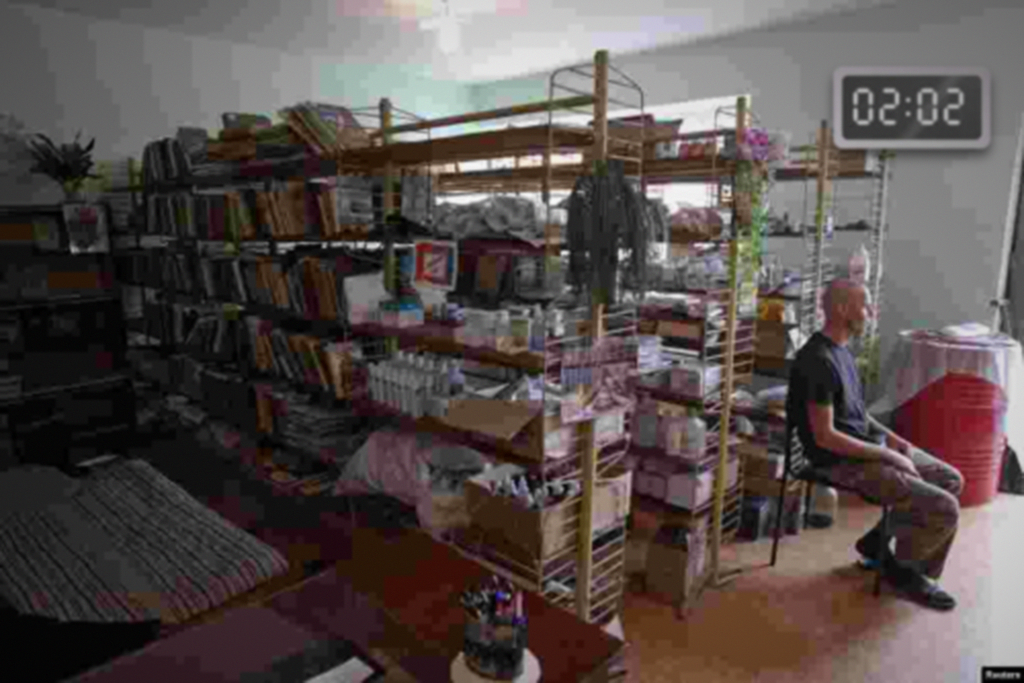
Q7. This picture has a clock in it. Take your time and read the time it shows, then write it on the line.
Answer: 2:02
